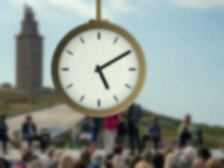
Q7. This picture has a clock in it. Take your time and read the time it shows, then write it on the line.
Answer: 5:10
